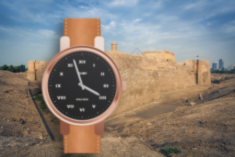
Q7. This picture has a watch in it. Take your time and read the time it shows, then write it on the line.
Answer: 3:57
